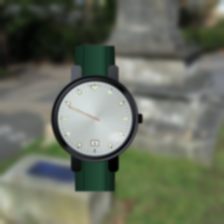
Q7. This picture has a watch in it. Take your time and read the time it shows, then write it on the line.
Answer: 9:49
